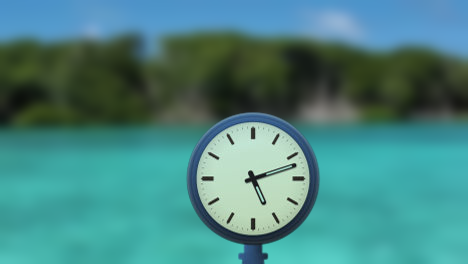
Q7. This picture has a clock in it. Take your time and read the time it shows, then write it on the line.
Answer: 5:12
